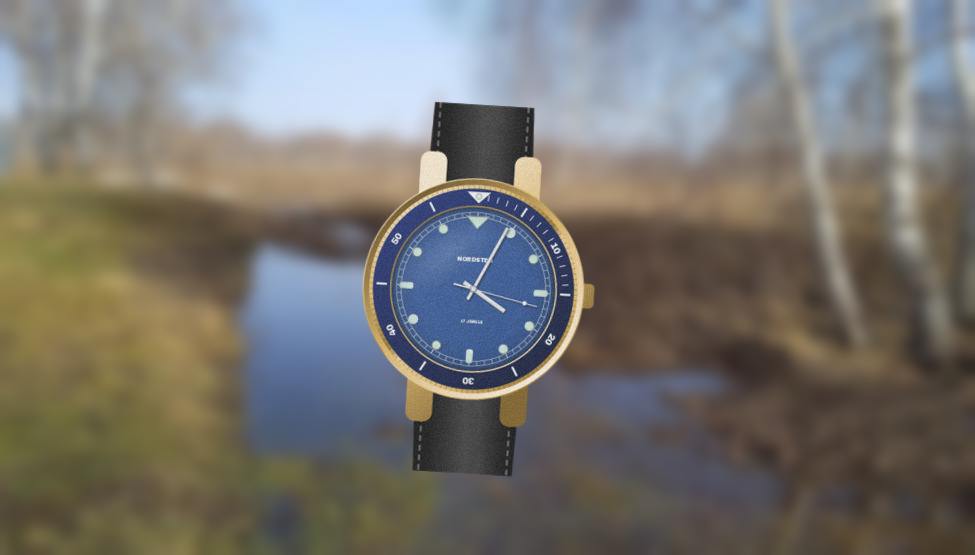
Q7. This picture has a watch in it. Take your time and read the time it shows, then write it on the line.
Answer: 4:04:17
